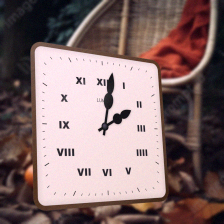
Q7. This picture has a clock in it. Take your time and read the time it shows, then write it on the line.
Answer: 2:02
